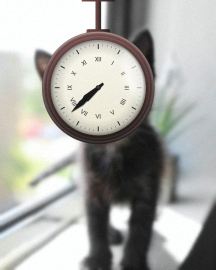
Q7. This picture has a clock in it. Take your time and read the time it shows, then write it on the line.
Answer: 7:38
